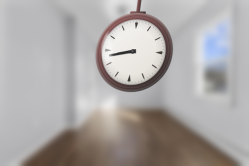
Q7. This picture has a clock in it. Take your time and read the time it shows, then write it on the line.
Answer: 8:43
